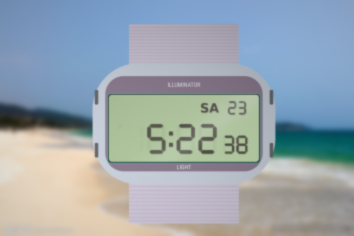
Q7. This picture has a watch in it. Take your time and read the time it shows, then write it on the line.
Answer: 5:22:38
